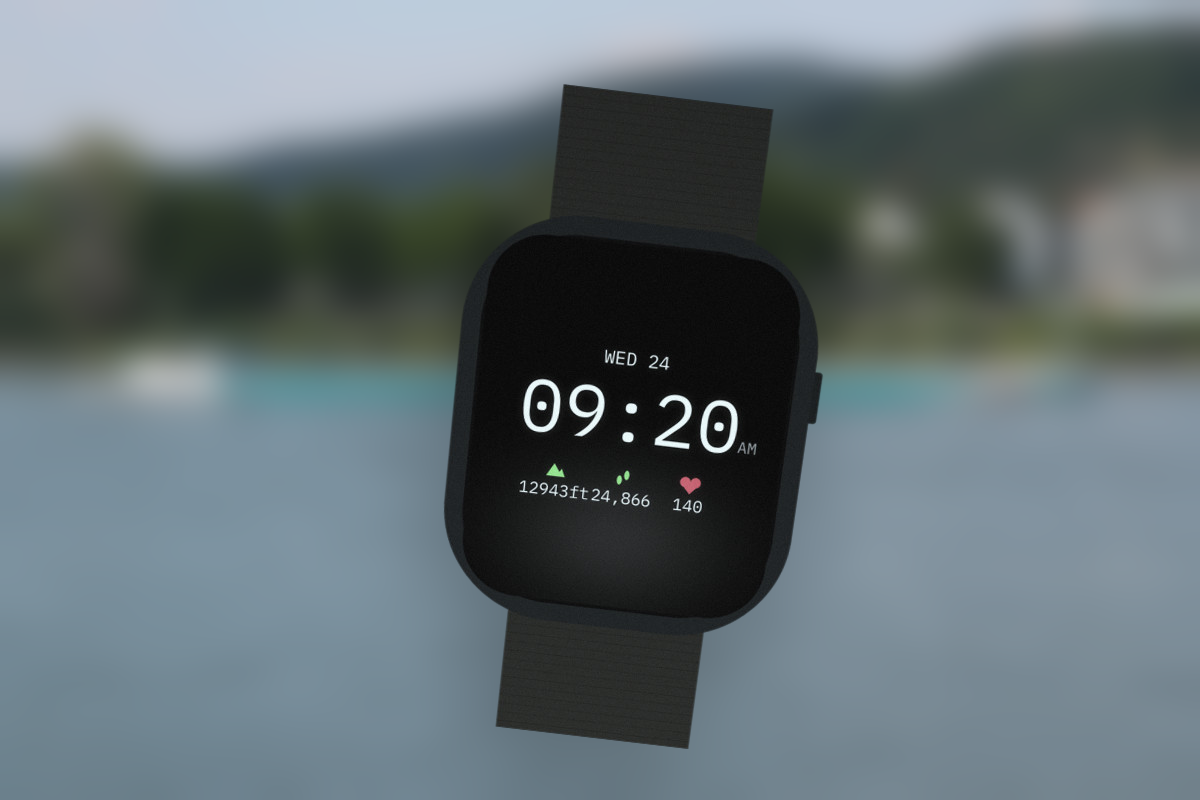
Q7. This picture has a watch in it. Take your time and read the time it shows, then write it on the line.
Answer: 9:20
